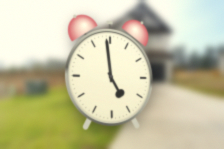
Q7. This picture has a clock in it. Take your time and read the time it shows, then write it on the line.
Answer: 4:59
